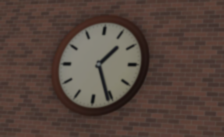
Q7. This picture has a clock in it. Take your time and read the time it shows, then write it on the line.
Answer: 1:26
